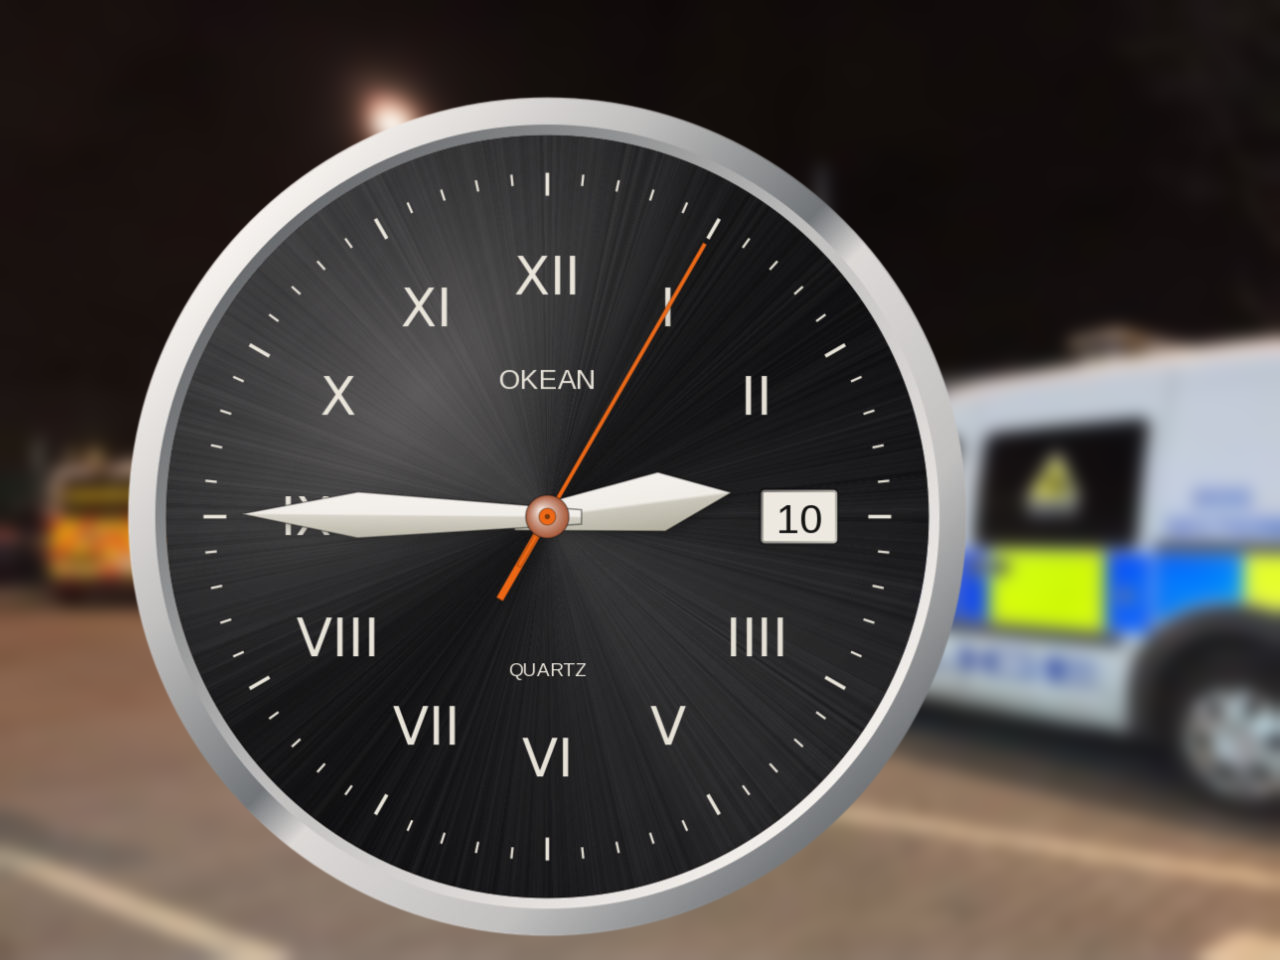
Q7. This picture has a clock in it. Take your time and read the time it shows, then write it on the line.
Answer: 2:45:05
